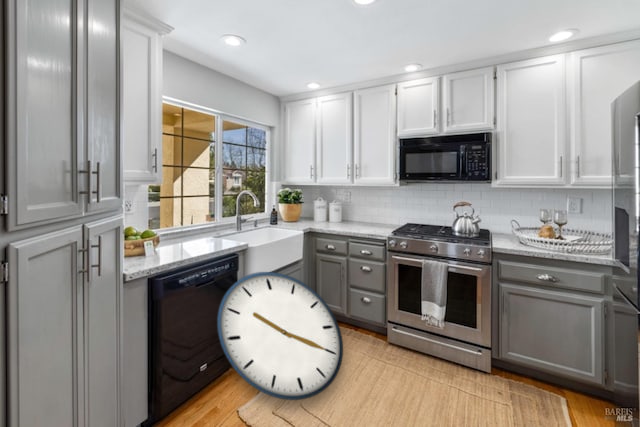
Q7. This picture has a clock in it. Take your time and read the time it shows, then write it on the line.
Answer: 10:20
